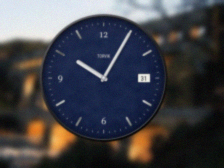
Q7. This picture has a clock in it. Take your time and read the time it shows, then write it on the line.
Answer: 10:05
